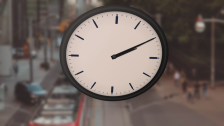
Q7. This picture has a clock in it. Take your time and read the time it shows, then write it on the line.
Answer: 2:10
